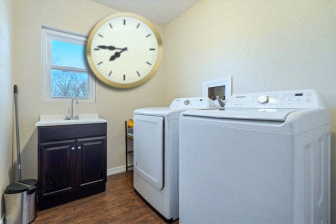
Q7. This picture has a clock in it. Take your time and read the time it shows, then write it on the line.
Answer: 7:46
